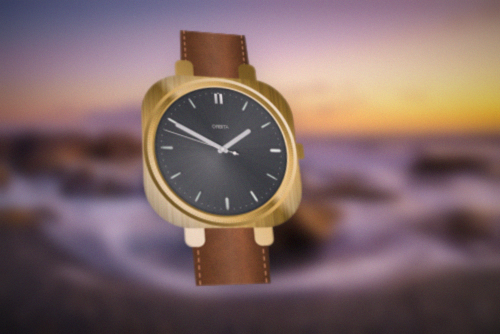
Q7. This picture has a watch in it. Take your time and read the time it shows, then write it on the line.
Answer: 1:49:48
